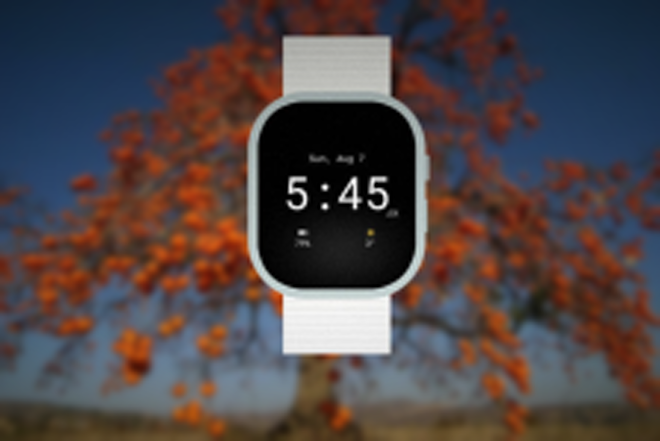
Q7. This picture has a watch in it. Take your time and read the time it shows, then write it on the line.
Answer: 5:45
